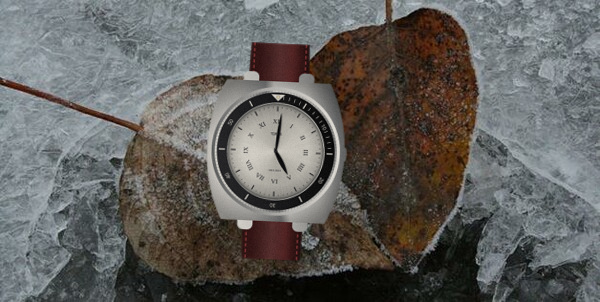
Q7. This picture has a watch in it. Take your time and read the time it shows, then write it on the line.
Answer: 5:01
